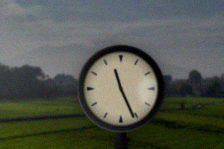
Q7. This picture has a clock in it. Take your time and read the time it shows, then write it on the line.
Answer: 11:26
